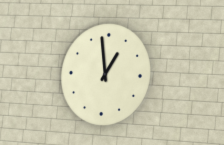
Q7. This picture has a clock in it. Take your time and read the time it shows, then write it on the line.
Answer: 12:58
